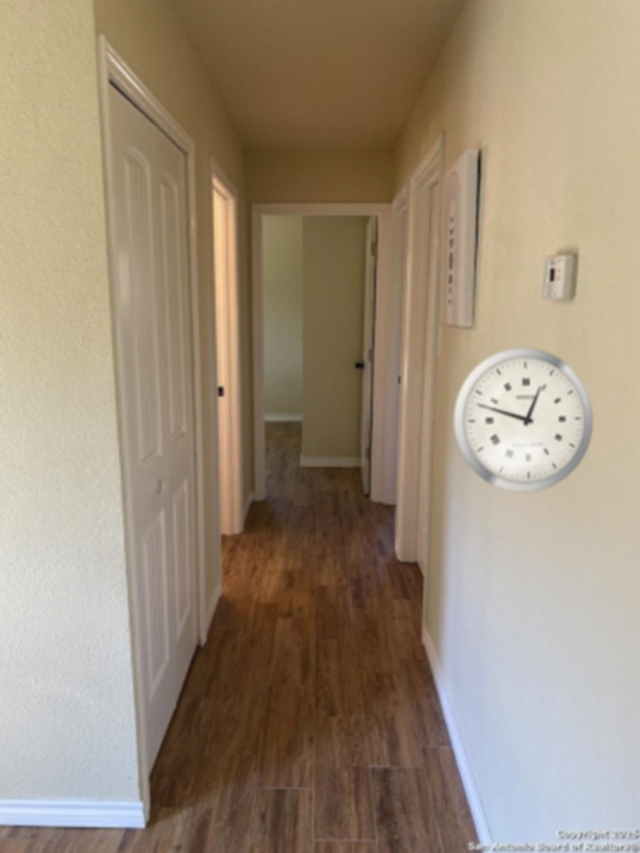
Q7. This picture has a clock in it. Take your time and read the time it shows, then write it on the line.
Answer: 12:48
